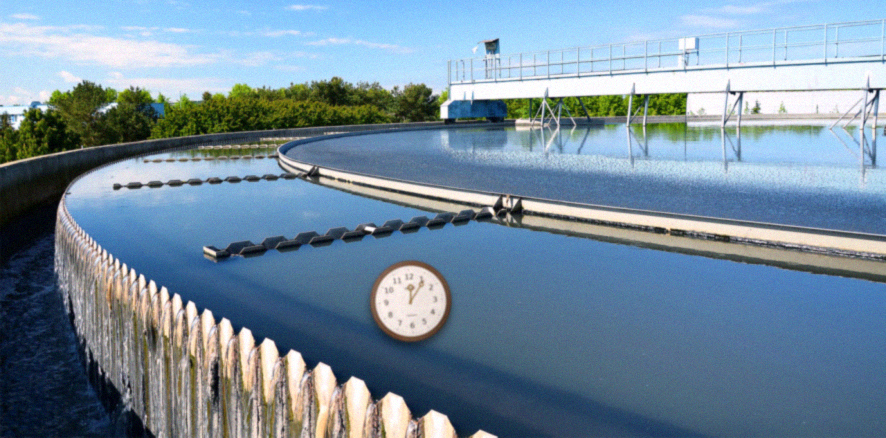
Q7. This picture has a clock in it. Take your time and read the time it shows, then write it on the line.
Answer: 12:06
